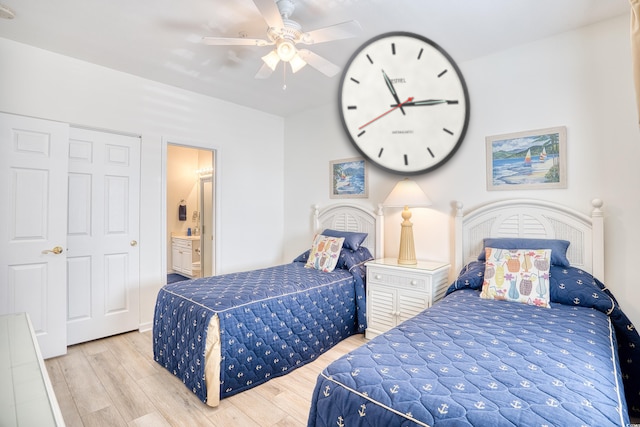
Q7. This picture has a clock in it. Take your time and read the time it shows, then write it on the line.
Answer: 11:14:41
